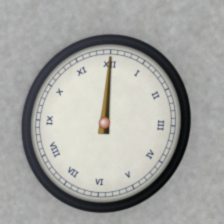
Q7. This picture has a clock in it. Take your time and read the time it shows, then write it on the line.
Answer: 12:00
